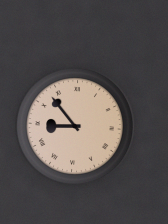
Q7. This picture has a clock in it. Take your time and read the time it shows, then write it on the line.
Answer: 8:53
